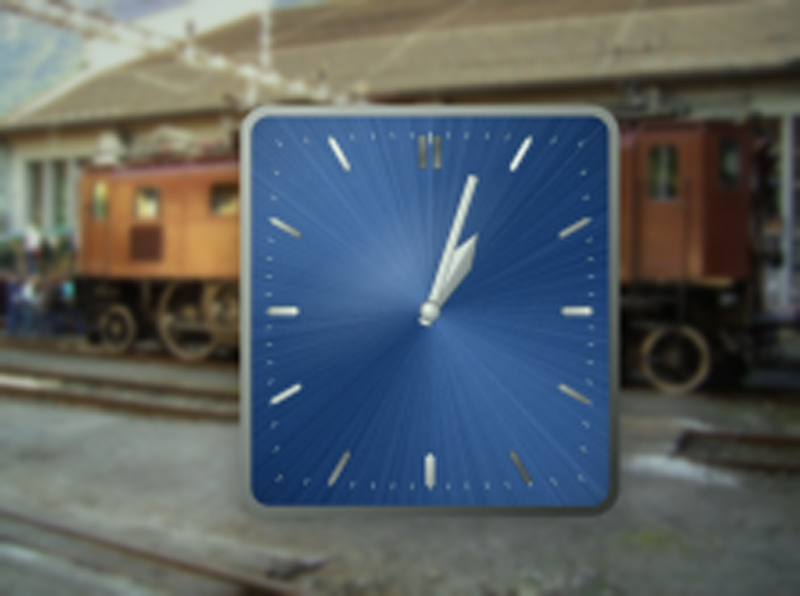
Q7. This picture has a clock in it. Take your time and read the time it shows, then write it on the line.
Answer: 1:03
